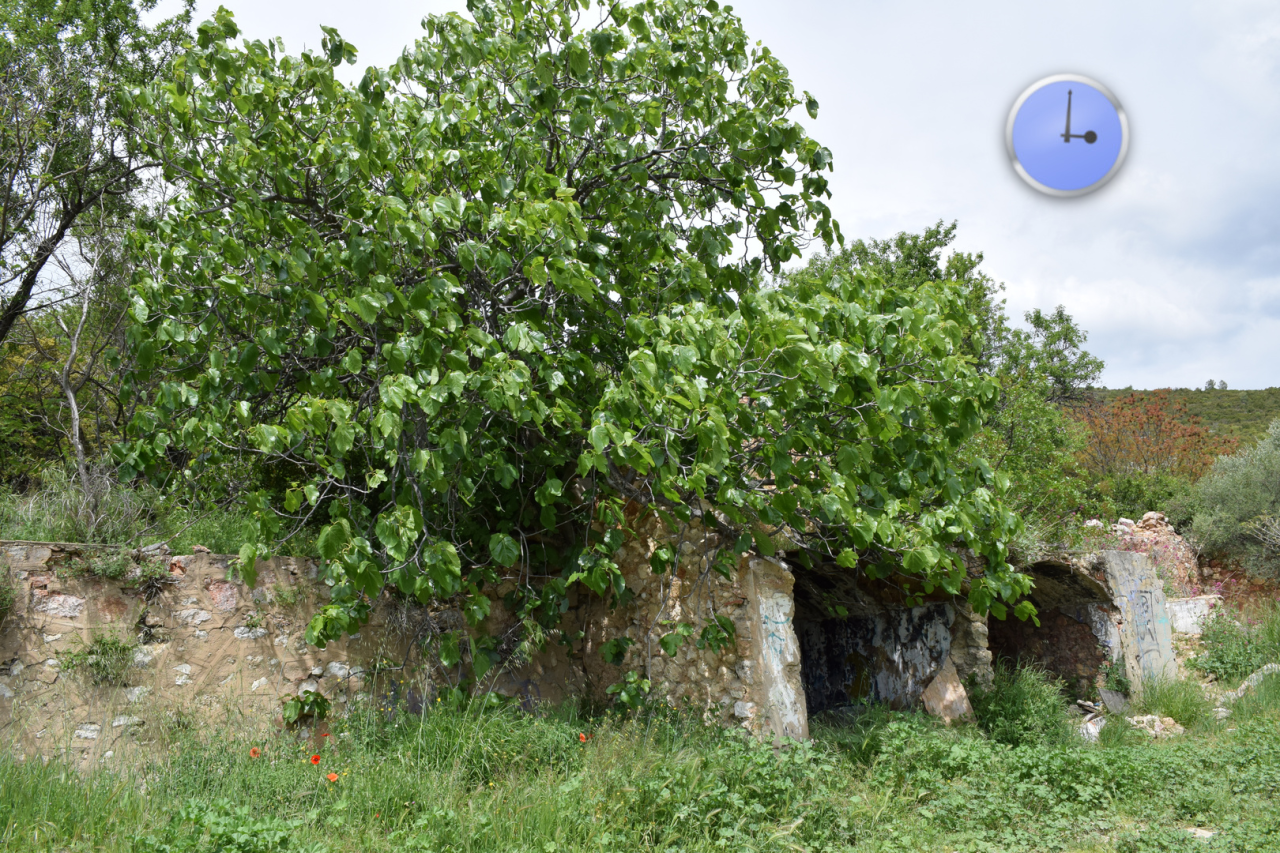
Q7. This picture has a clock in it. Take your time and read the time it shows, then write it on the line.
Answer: 3:00
